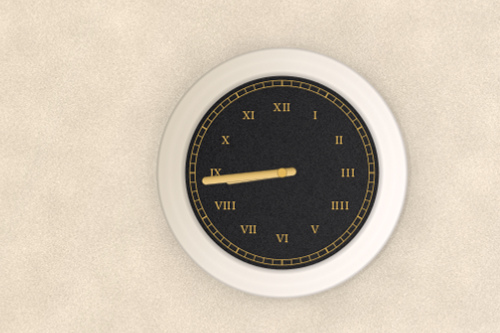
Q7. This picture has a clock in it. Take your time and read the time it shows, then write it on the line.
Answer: 8:44
